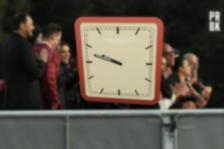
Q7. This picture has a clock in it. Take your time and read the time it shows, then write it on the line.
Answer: 9:48
